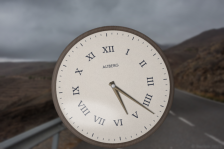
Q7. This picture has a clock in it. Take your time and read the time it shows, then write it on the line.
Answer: 5:22
